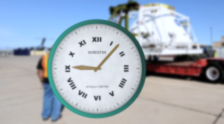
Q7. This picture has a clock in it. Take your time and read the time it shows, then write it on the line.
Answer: 9:07
